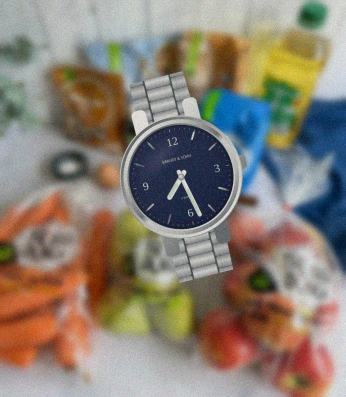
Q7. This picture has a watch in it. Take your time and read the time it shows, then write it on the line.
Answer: 7:28
